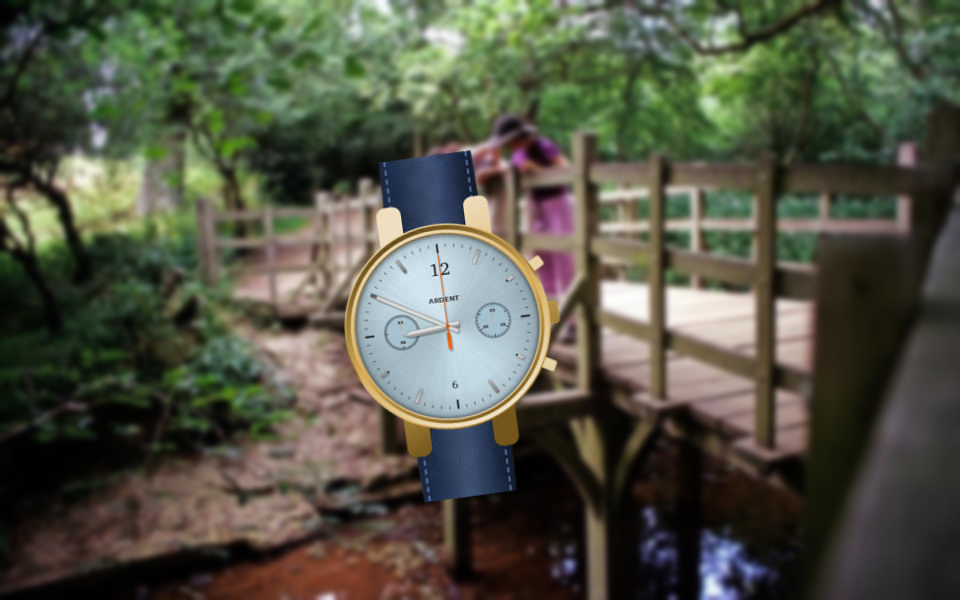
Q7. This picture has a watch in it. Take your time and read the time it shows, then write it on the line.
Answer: 8:50
